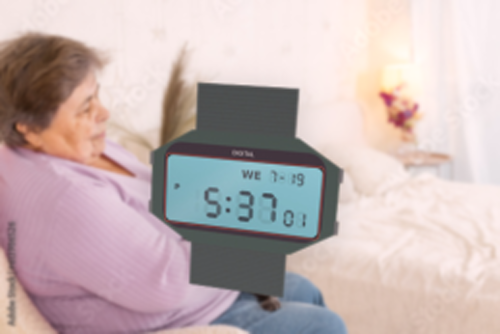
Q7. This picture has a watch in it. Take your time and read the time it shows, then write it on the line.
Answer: 5:37:01
